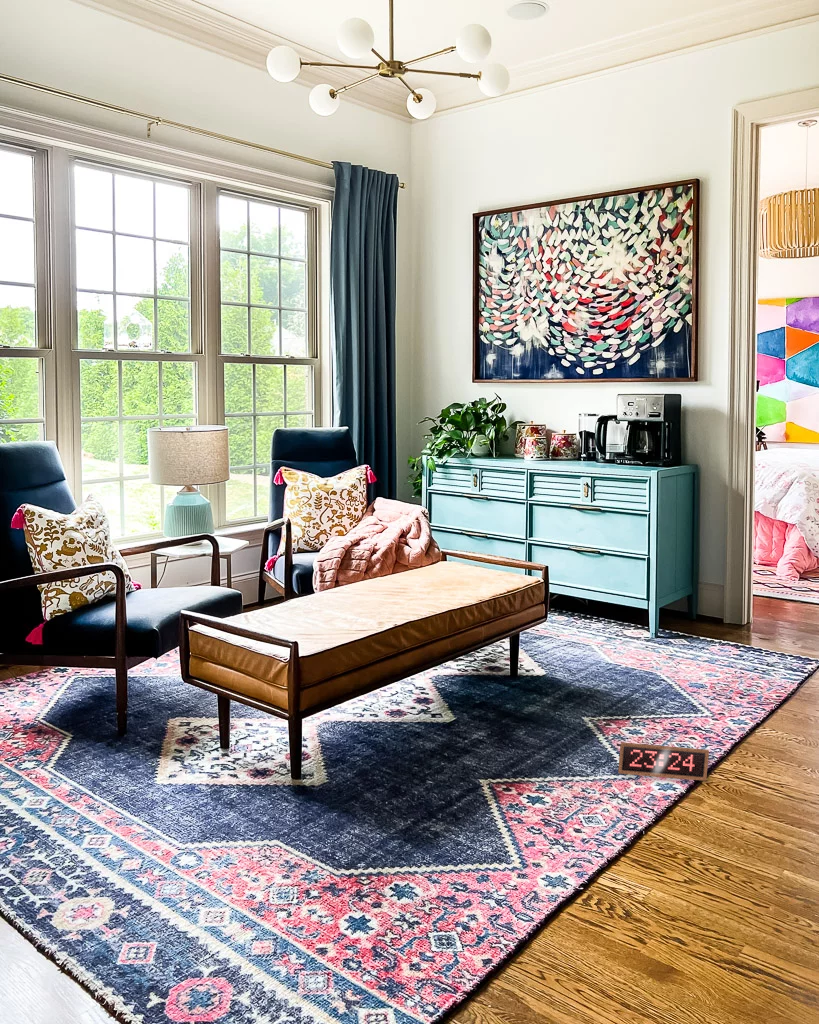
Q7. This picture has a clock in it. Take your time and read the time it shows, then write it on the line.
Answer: 23:24
